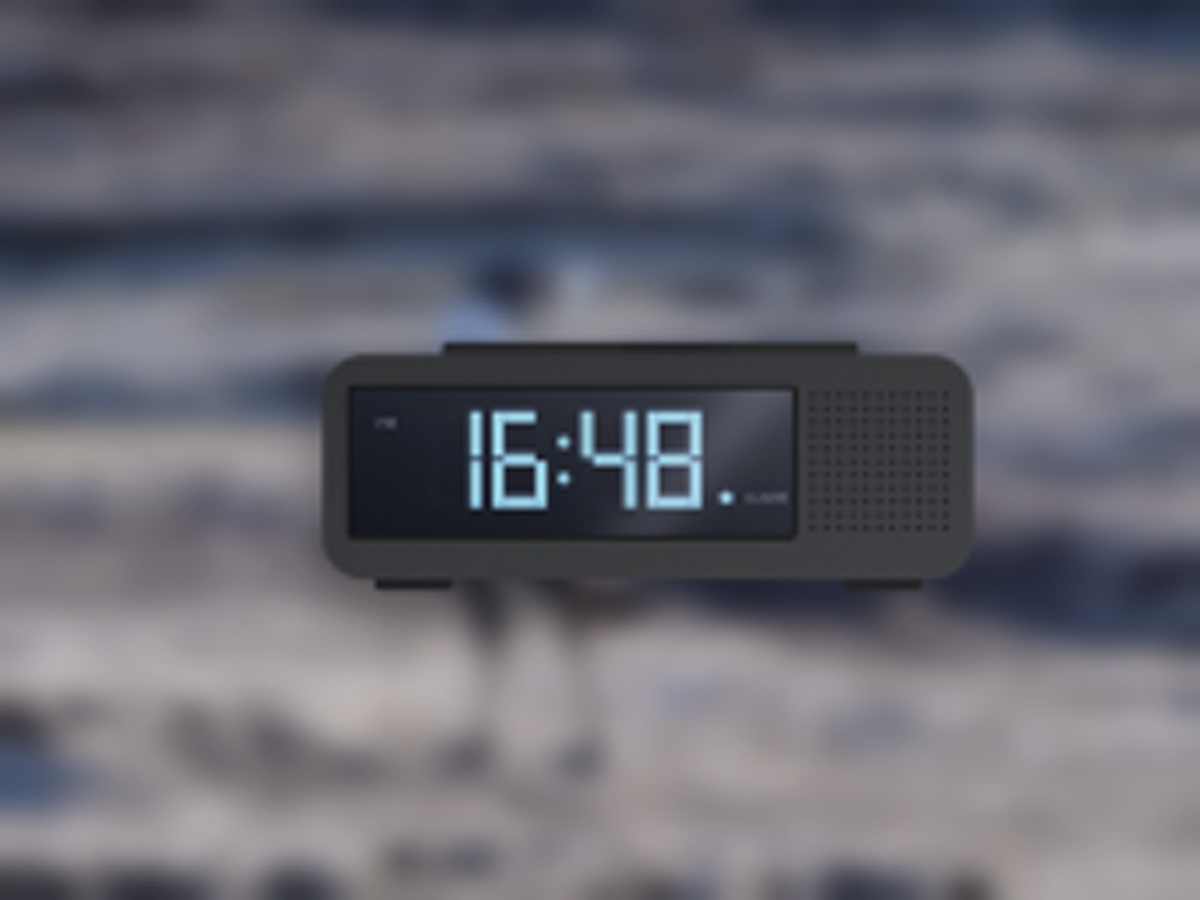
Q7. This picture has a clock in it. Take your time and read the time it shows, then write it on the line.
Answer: 16:48
